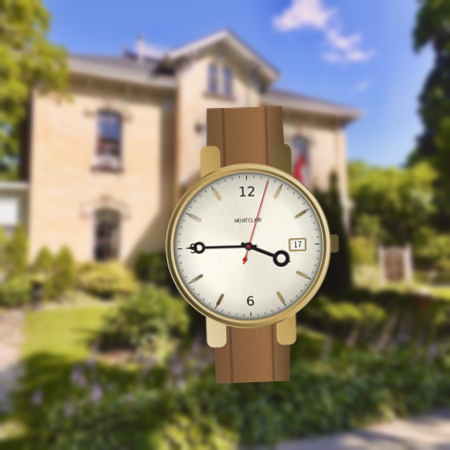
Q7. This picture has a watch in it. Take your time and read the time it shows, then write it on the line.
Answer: 3:45:03
